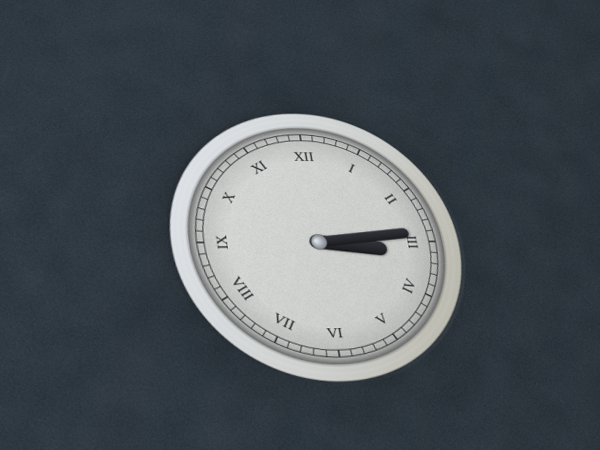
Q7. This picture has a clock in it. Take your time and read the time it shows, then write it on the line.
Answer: 3:14
